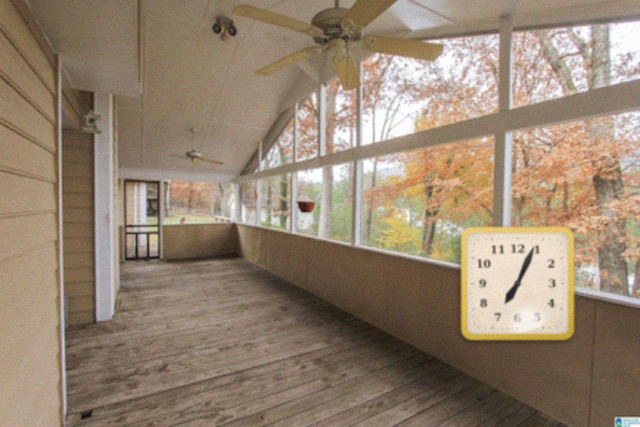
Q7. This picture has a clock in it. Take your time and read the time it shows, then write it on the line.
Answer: 7:04
